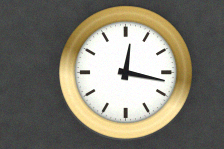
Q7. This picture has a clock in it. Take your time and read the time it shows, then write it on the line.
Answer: 12:17
